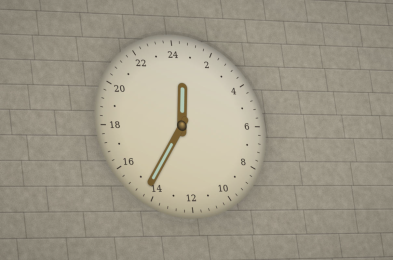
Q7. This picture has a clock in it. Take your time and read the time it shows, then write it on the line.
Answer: 0:36
